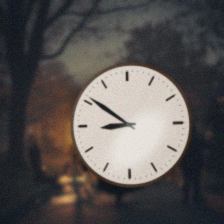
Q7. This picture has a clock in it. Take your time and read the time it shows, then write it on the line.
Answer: 8:51
